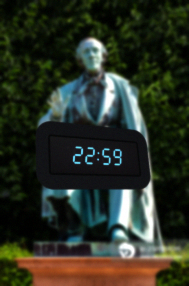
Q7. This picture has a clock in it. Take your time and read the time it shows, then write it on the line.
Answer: 22:59
